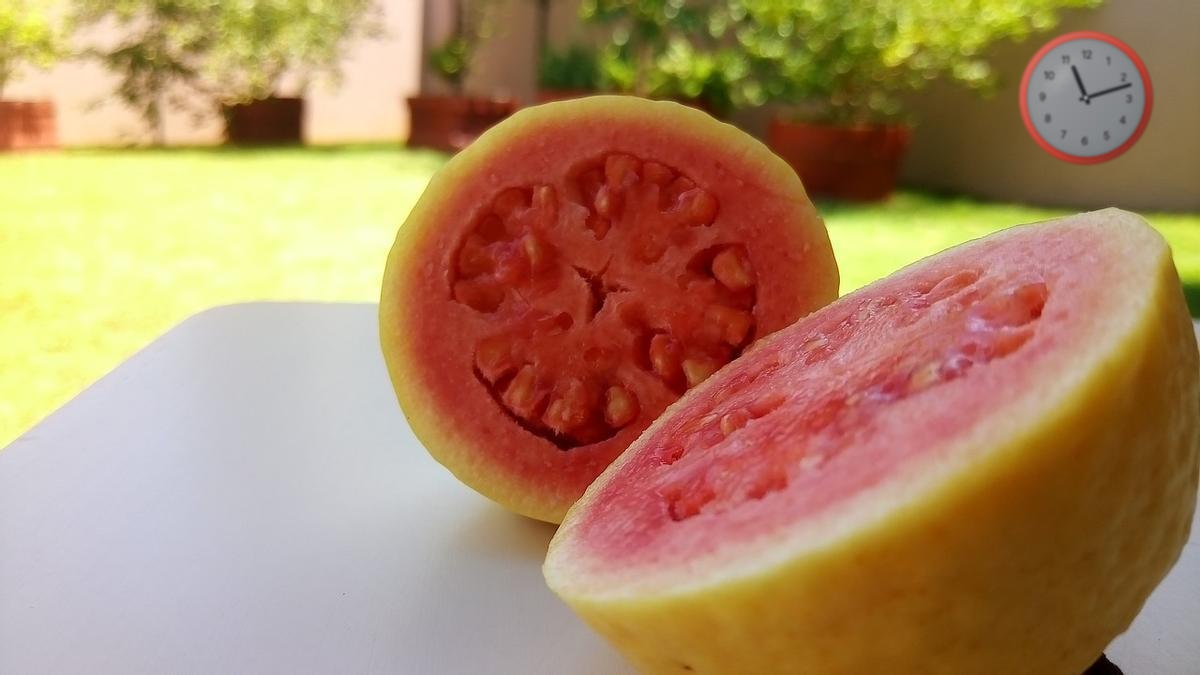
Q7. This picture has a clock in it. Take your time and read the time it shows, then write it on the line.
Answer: 11:12
